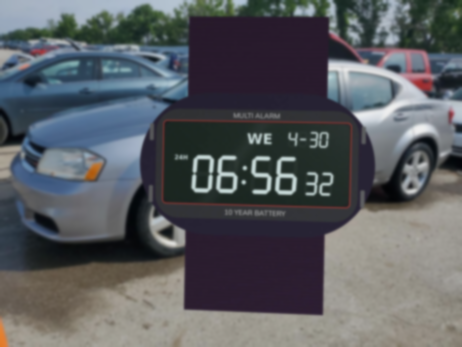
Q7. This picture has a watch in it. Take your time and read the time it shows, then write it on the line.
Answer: 6:56:32
